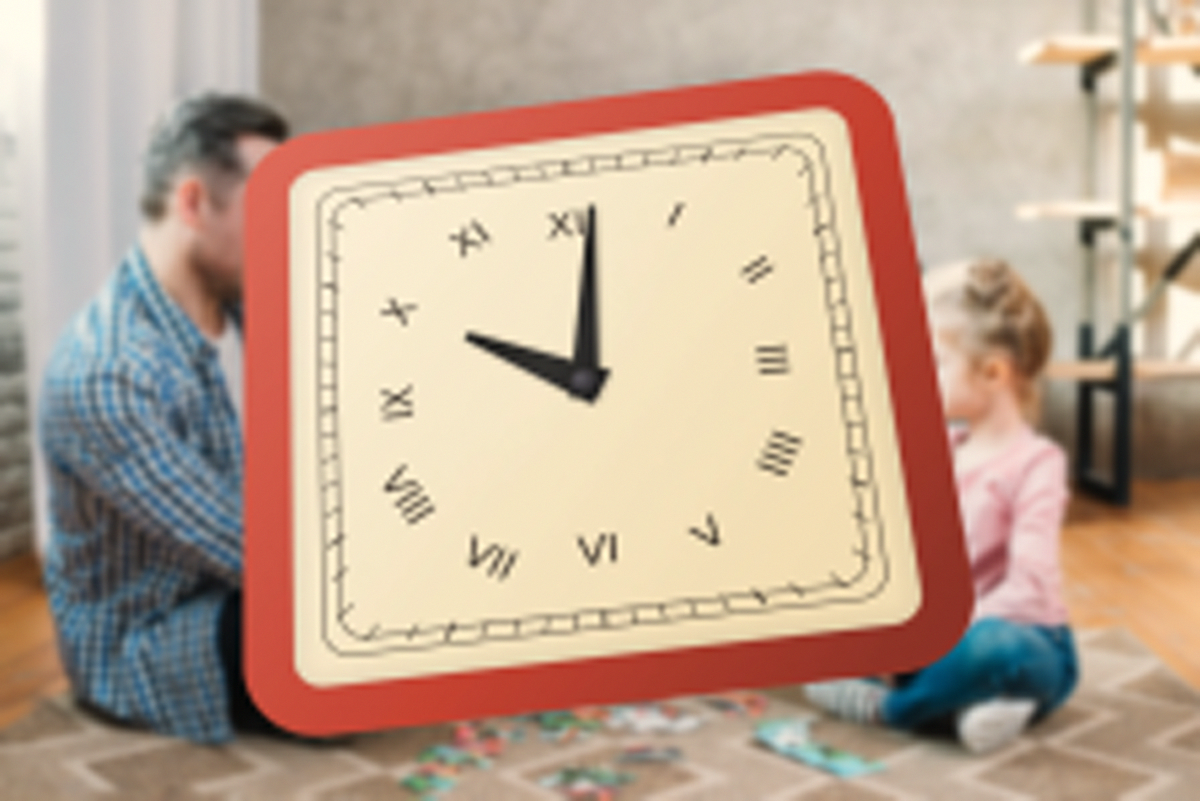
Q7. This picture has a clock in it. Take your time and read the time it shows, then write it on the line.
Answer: 10:01
